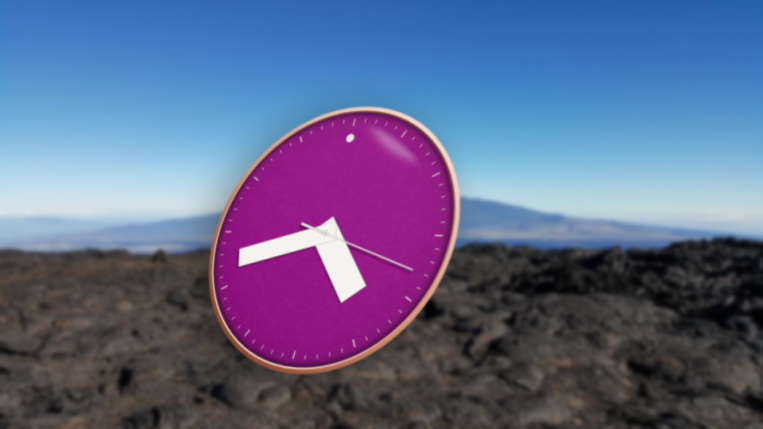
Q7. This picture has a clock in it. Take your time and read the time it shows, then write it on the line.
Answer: 4:42:18
